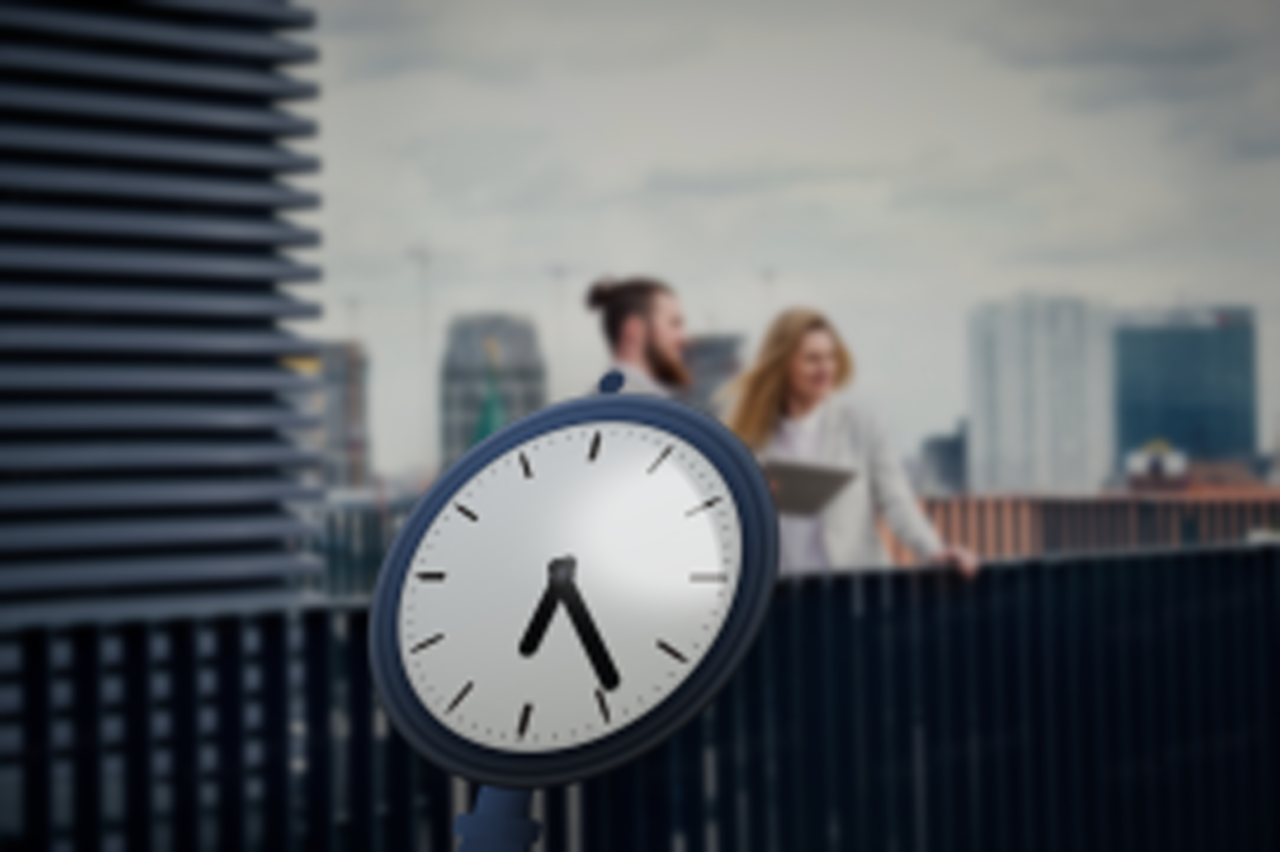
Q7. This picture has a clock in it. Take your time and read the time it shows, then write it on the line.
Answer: 6:24
